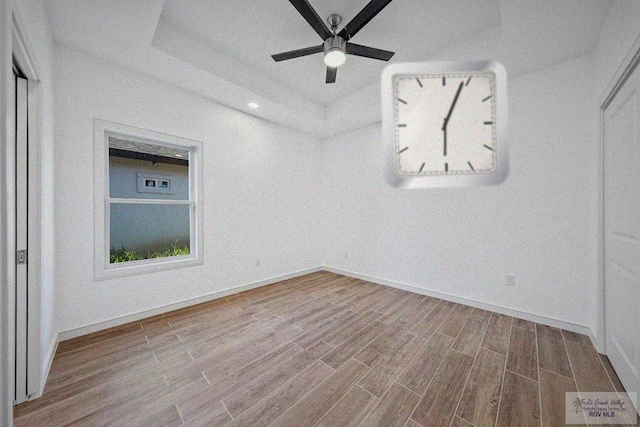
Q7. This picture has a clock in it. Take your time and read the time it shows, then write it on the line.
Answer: 6:04
